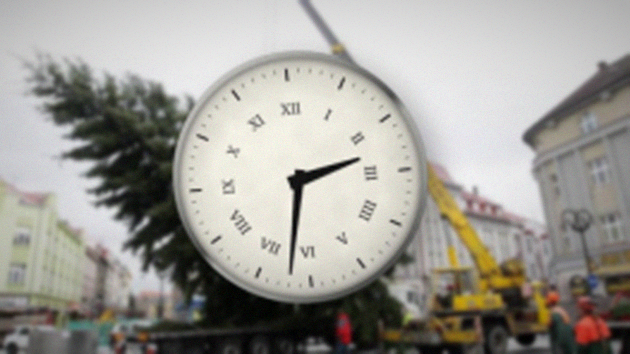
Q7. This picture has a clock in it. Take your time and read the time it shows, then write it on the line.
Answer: 2:32
